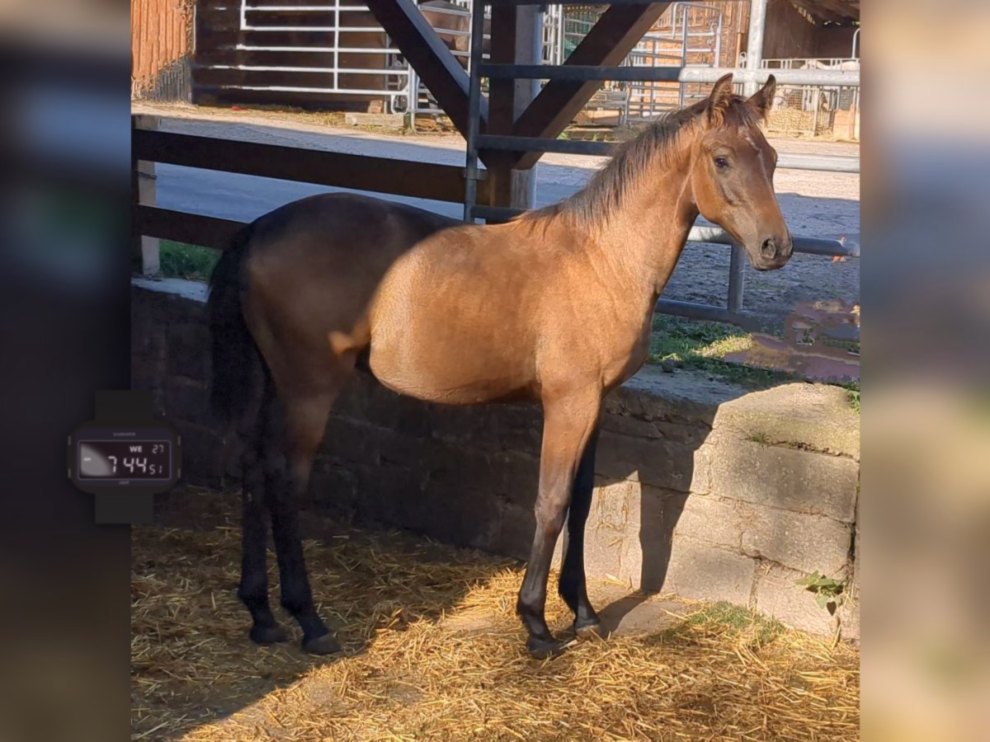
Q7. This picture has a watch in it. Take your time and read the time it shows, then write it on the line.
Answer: 7:44
